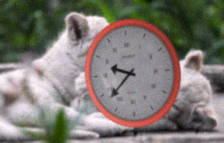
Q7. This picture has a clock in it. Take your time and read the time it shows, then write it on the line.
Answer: 9:38
